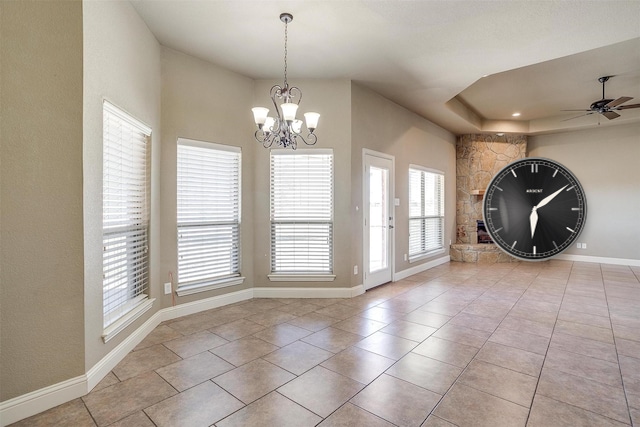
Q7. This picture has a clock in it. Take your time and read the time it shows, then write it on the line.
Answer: 6:09
